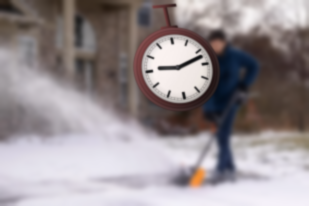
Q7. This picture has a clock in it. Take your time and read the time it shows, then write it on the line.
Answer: 9:12
